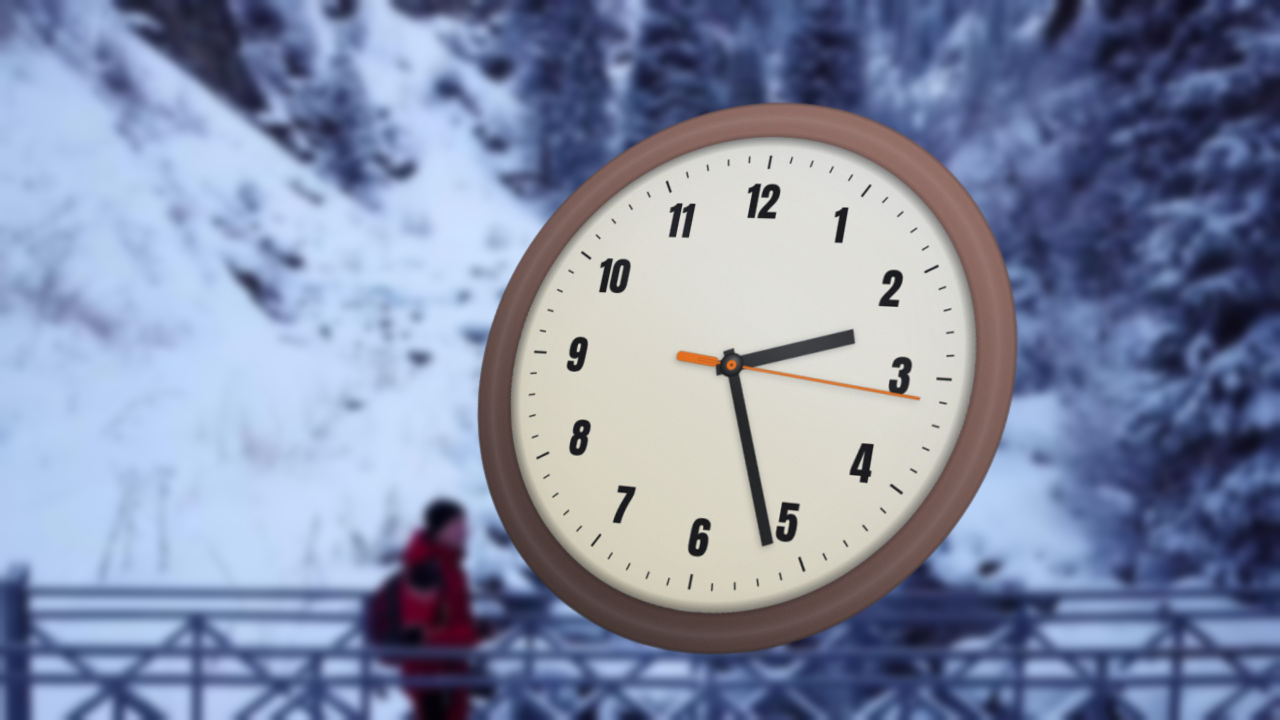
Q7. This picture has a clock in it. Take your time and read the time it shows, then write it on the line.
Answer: 2:26:16
